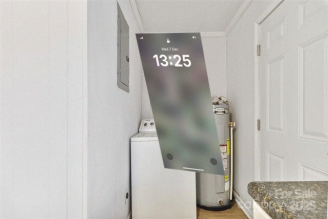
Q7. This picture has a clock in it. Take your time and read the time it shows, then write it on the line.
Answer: 13:25
